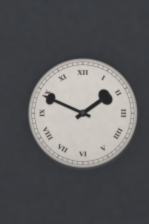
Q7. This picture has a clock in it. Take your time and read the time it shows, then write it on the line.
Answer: 1:49
